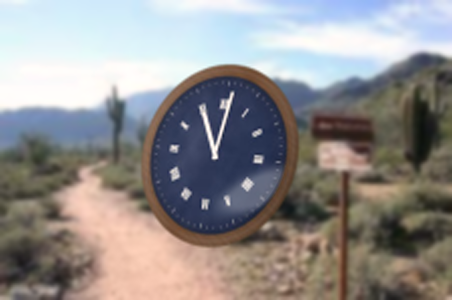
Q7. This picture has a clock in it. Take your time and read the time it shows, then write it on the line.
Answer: 11:01
